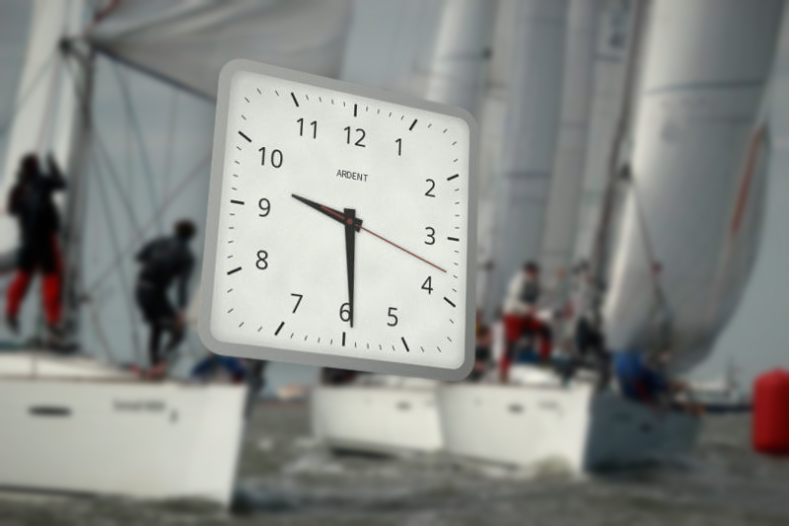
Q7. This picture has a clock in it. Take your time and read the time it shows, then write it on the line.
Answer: 9:29:18
